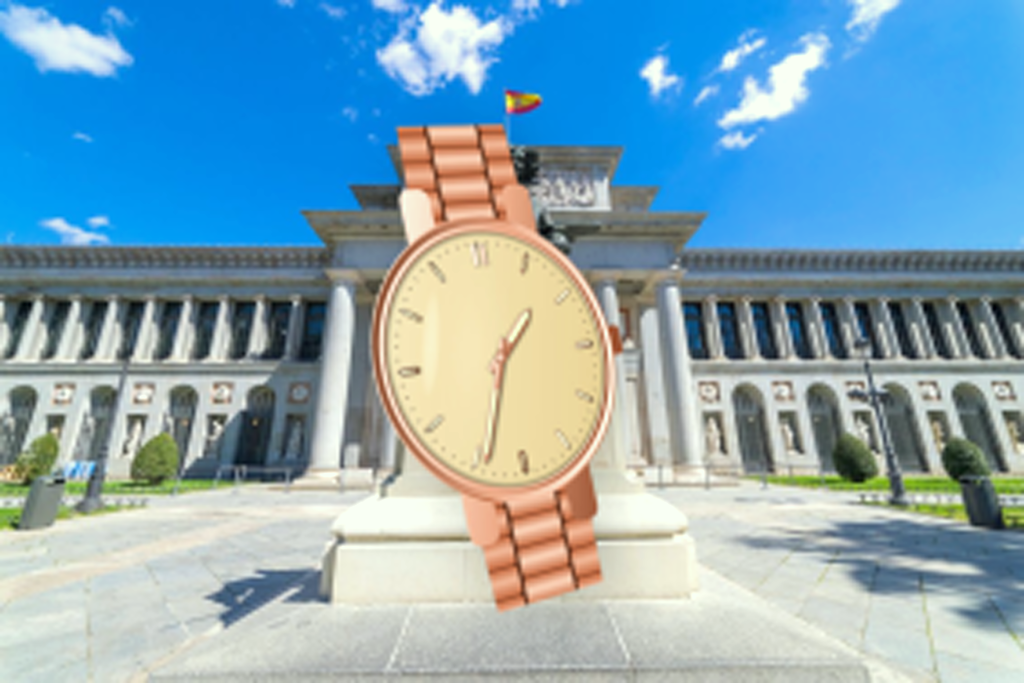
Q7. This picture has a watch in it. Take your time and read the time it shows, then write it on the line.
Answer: 1:34
